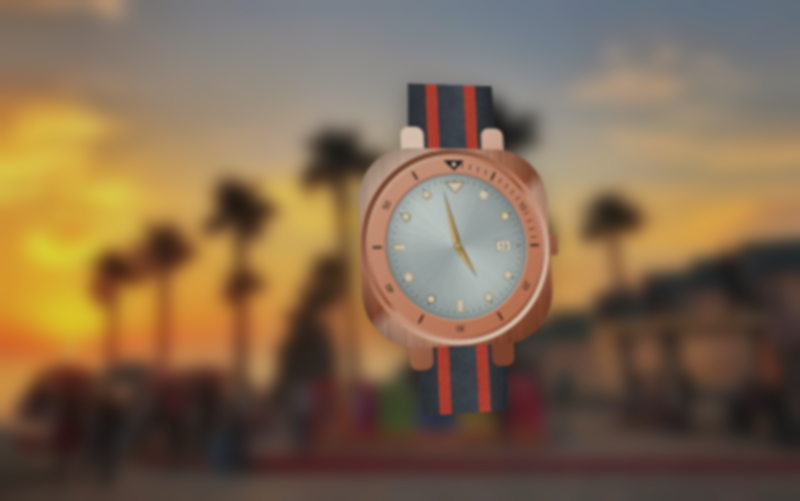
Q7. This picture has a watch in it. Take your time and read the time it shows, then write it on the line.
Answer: 4:58
